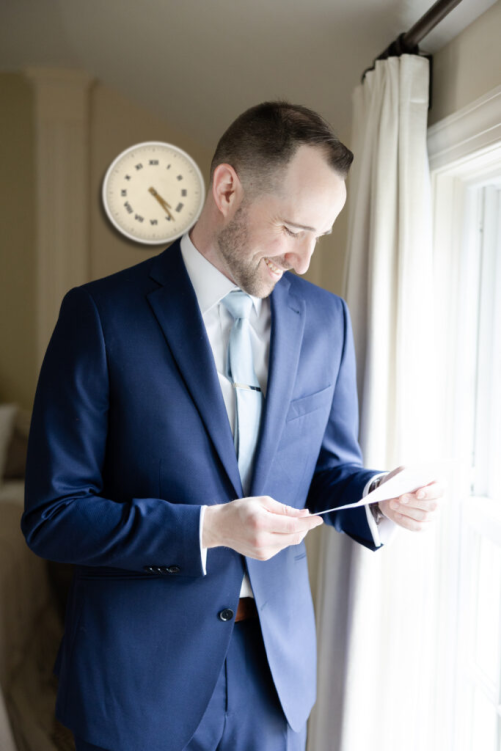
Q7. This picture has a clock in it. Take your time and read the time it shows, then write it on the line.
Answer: 4:24
